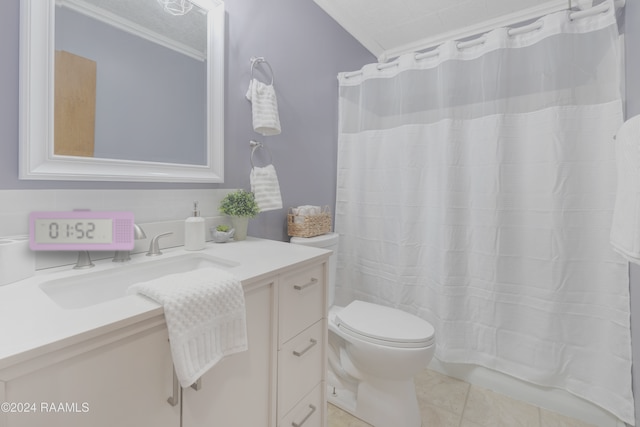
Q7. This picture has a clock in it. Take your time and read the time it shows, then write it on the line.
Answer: 1:52
